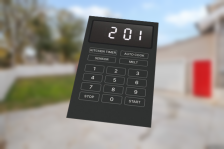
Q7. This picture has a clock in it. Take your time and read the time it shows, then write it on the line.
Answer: 2:01
